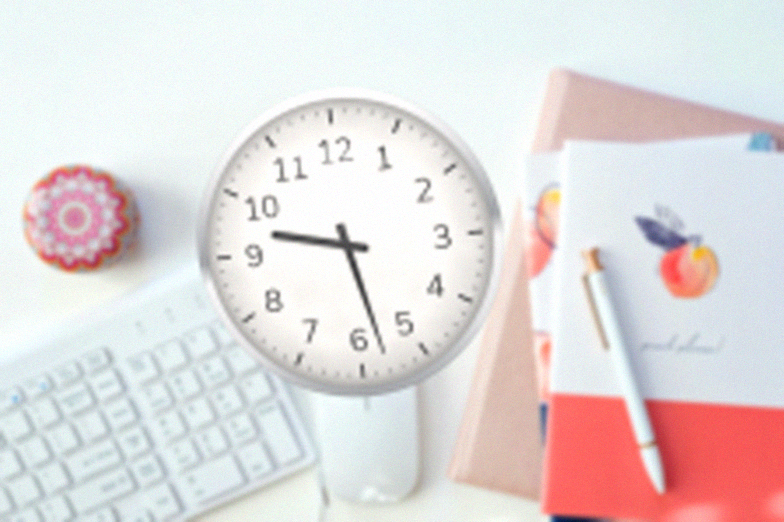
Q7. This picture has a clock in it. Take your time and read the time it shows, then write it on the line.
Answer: 9:28
